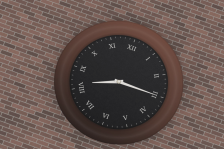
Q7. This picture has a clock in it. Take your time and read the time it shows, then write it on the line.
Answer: 8:15
